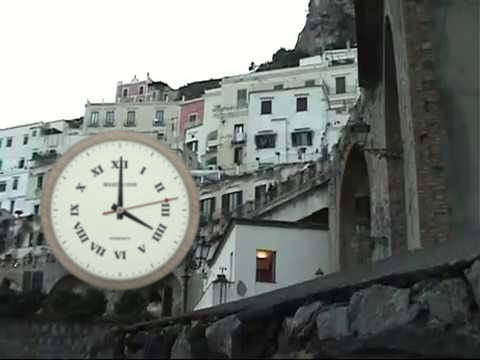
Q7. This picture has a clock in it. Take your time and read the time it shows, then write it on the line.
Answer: 4:00:13
